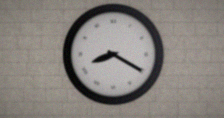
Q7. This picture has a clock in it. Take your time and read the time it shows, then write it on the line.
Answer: 8:20
